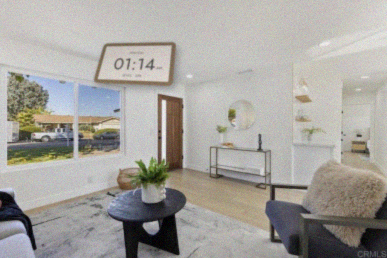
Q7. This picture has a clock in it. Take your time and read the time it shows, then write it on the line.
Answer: 1:14
